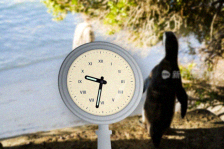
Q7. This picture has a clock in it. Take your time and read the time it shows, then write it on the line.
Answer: 9:32
